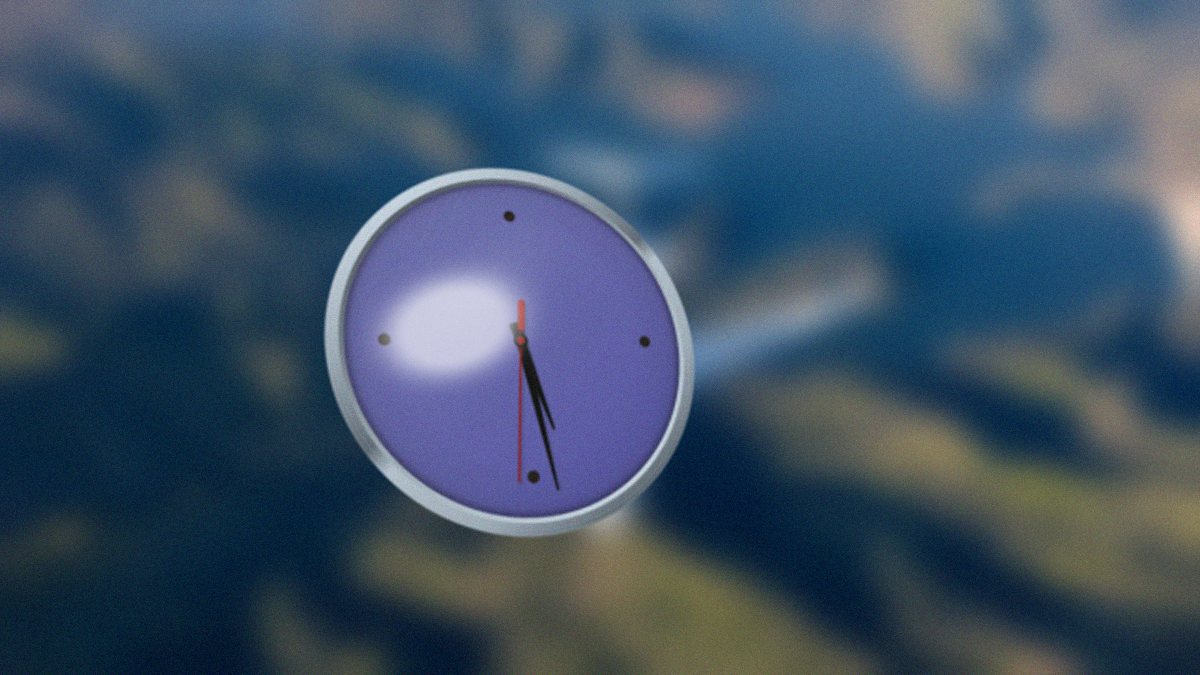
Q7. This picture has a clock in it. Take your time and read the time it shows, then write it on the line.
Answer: 5:28:31
